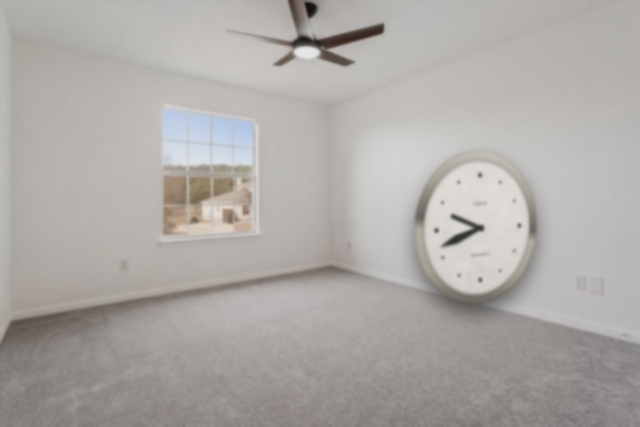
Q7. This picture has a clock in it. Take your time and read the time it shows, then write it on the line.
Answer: 9:42
